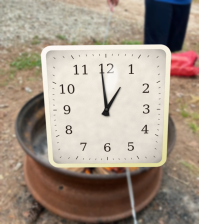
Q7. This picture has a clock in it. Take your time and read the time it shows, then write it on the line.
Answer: 12:59
